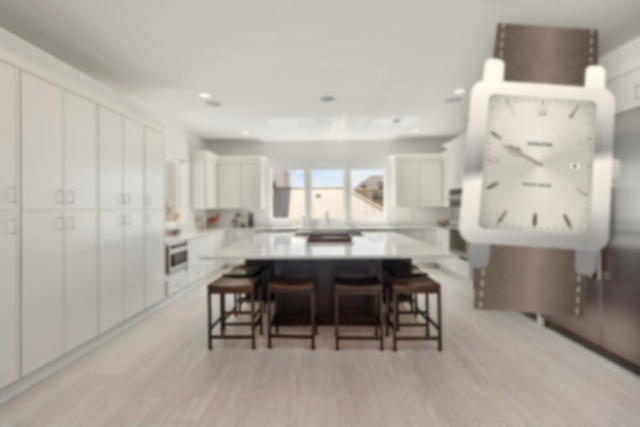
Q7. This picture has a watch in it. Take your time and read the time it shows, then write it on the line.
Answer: 9:49
